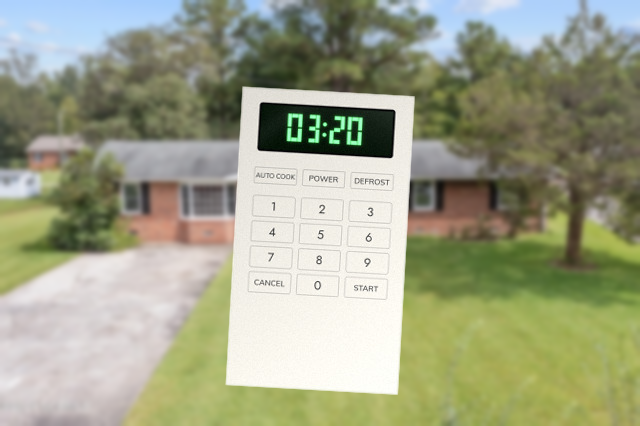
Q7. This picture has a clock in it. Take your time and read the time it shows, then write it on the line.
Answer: 3:20
